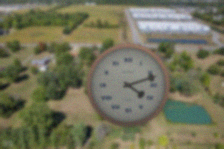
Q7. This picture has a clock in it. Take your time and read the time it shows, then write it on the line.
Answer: 4:12
